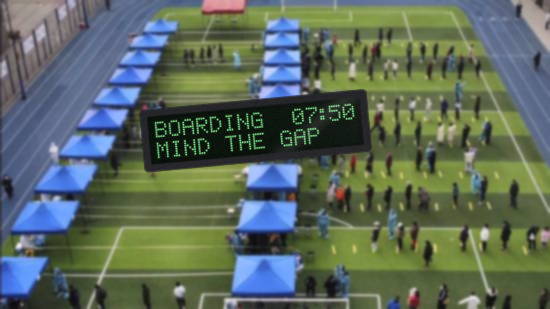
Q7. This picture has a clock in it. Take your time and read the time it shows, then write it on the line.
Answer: 7:50
